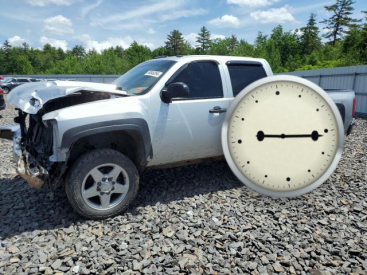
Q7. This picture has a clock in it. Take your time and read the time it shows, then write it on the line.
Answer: 9:16
